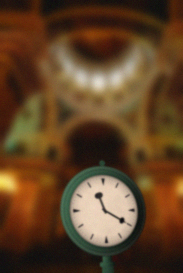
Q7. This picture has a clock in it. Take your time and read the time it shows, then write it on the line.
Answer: 11:20
